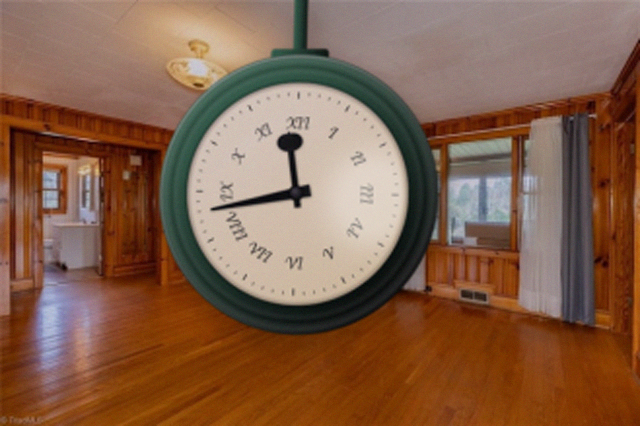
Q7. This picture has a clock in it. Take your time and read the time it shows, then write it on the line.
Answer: 11:43
